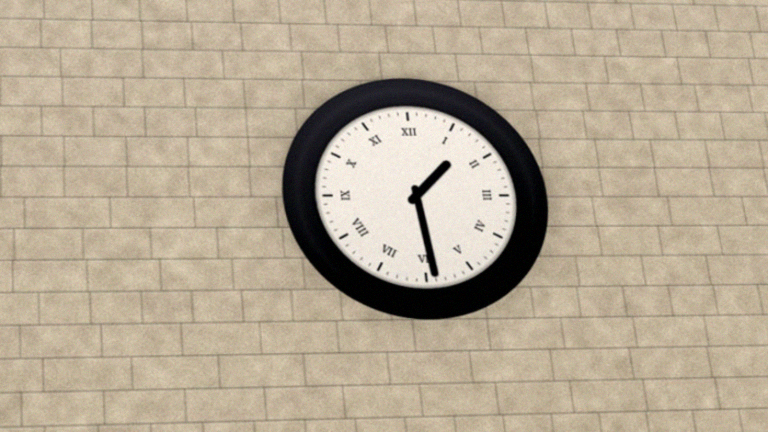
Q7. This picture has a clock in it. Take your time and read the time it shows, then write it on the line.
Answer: 1:29
